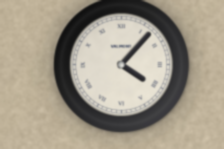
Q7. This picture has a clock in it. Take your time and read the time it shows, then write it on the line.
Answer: 4:07
